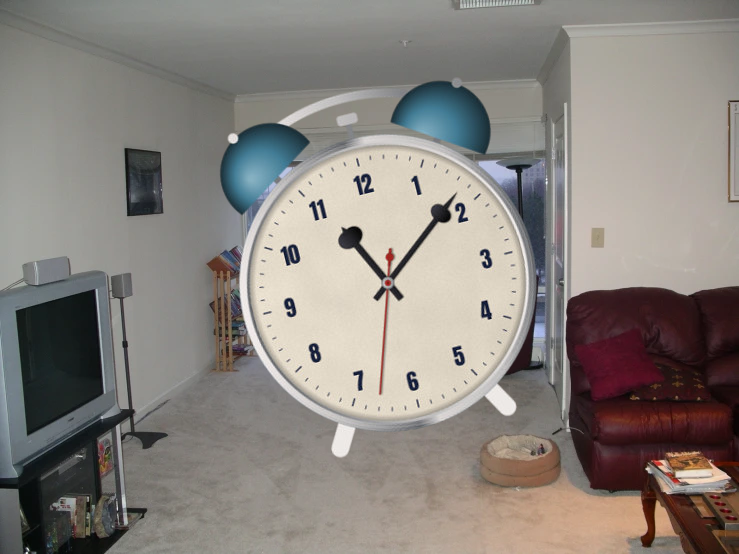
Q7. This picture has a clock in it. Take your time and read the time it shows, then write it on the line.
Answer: 11:08:33
